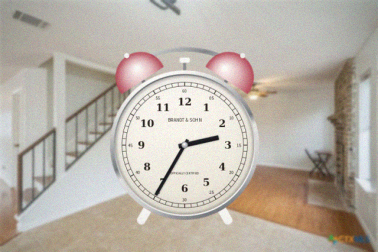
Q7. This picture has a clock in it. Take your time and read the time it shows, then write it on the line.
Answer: 2:35
